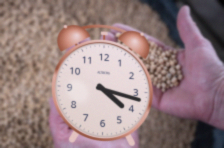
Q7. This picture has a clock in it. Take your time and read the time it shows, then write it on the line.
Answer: 4:17
